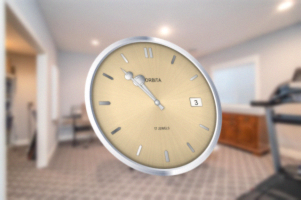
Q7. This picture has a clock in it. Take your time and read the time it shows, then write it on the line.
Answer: 10:53
